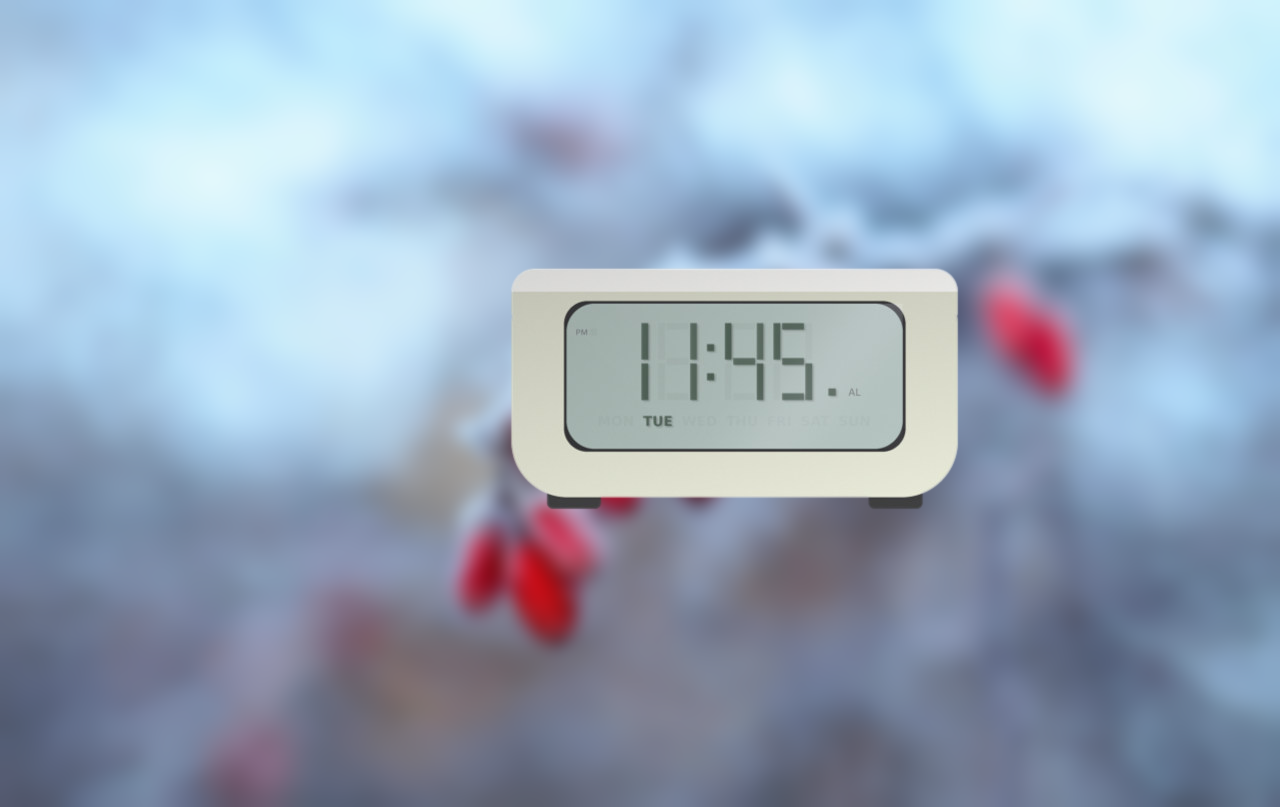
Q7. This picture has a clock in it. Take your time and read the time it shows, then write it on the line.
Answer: 11:45
